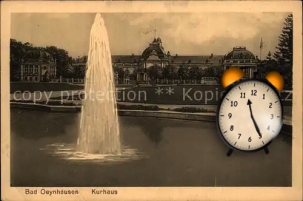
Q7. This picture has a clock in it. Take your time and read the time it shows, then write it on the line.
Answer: 11:25
